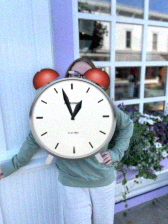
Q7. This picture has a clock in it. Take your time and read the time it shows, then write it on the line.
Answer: 12:57
